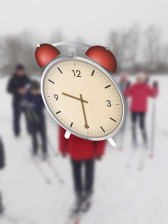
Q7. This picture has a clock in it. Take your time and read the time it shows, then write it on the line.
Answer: 9:30
